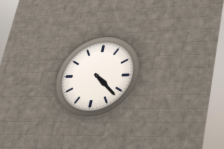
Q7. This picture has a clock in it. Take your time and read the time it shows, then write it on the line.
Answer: 4:22
